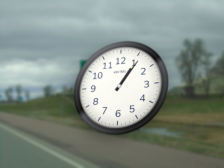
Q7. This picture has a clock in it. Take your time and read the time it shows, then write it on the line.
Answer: 1:06
